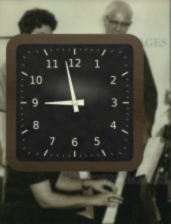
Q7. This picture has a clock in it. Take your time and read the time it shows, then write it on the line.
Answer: 8:58
